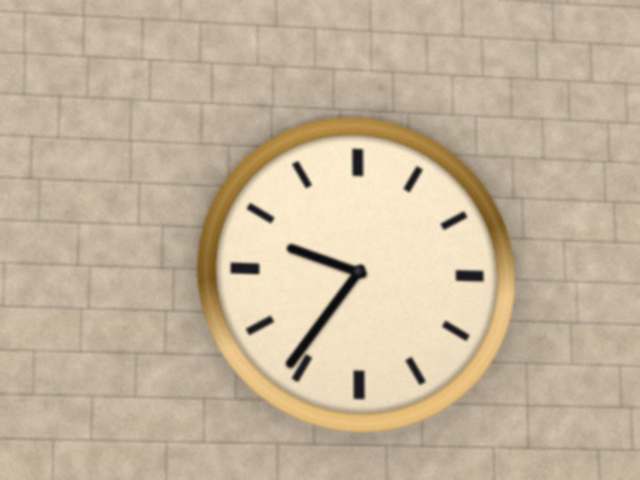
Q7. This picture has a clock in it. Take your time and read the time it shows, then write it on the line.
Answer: 9:36
